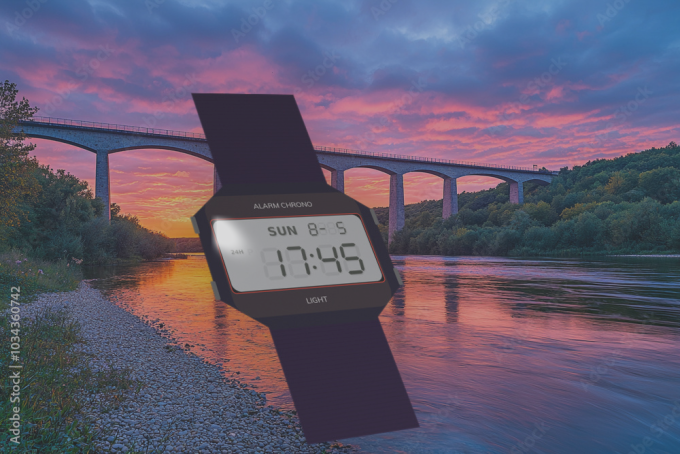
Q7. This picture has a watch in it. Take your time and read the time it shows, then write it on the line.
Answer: 17:45
